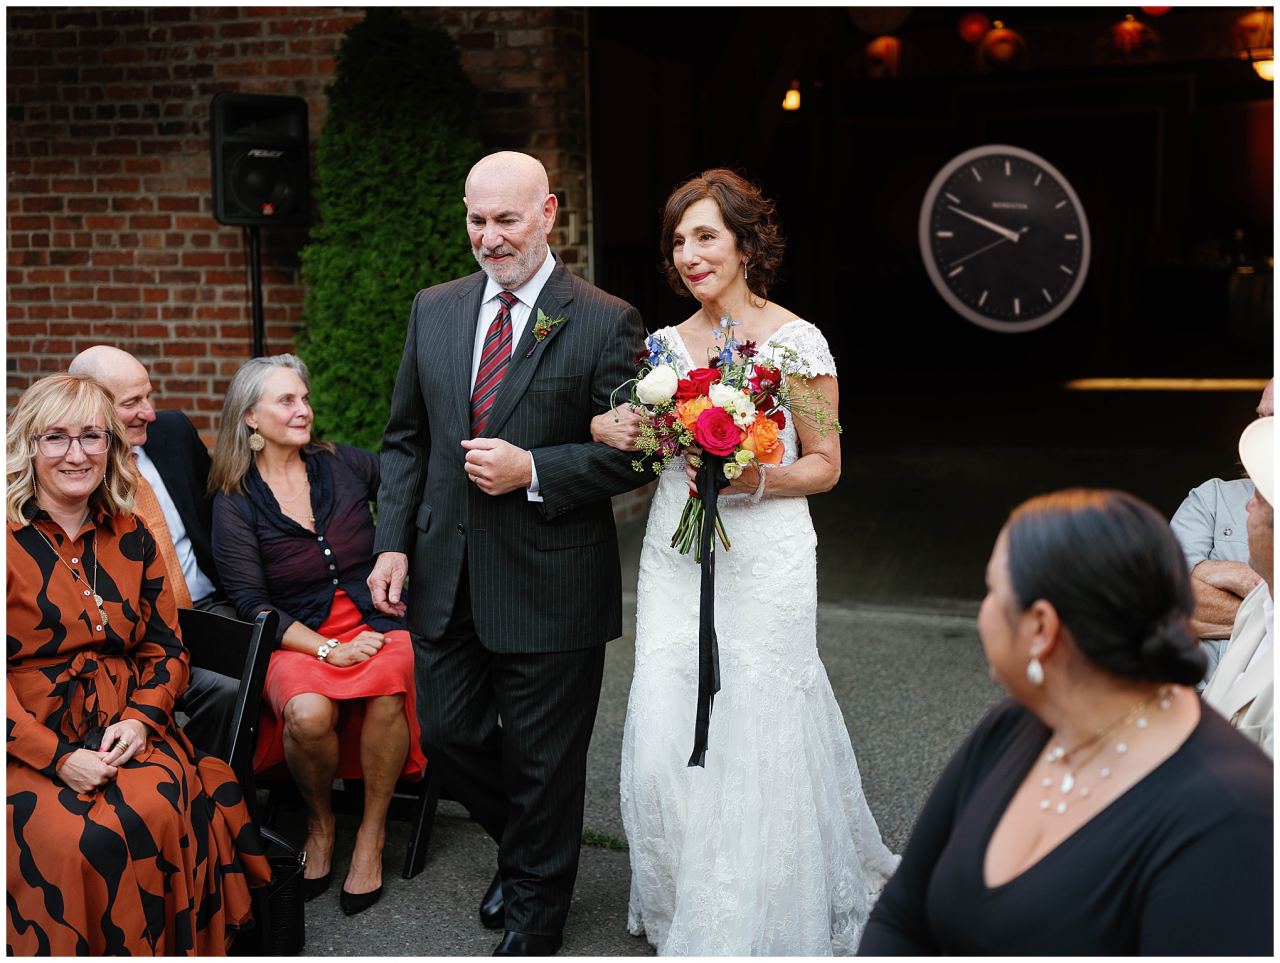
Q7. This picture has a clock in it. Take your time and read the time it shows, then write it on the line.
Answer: 9:48:41
